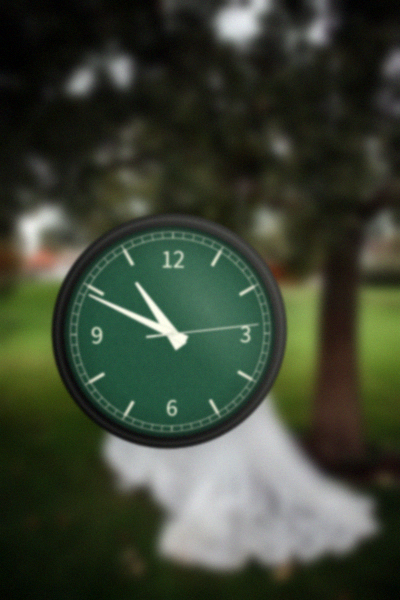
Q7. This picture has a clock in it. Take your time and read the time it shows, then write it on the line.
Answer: 10:49:14
